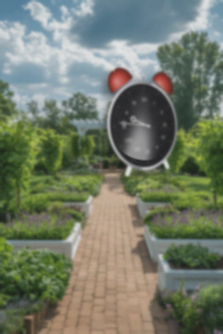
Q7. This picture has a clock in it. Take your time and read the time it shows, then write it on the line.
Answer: 9:46
